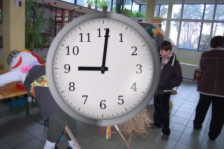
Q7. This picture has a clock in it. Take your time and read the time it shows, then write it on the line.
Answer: 9:01
